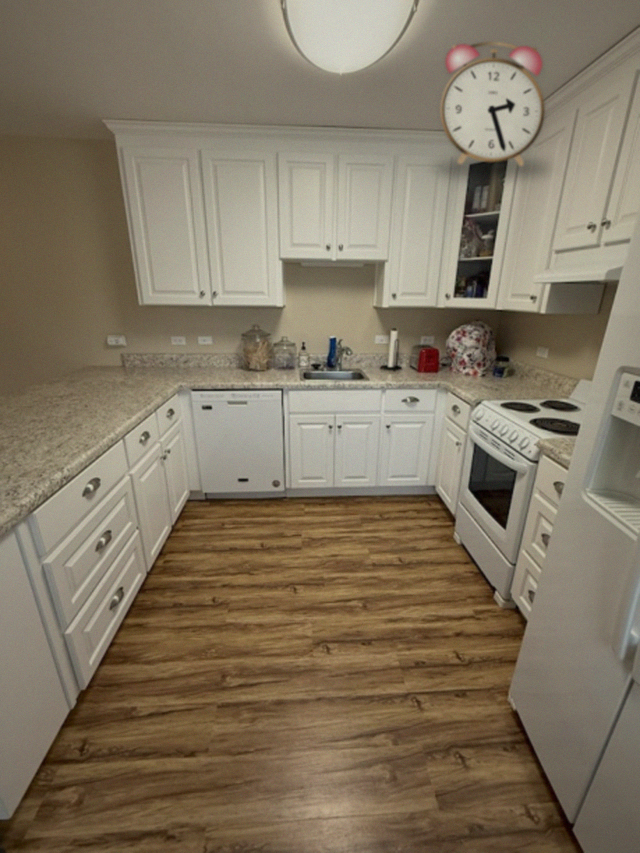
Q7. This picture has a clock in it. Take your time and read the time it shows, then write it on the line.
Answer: 2:27
